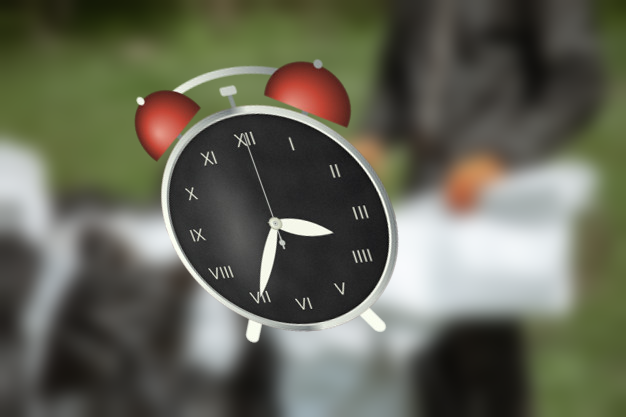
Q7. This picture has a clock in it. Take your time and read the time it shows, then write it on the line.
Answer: 3:35:00
